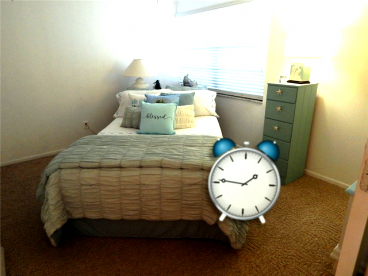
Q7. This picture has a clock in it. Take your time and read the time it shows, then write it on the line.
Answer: 1:46
